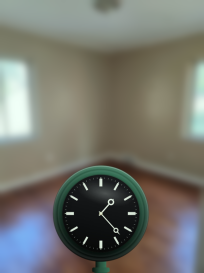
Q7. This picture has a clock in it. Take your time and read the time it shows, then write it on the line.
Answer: 1:23
